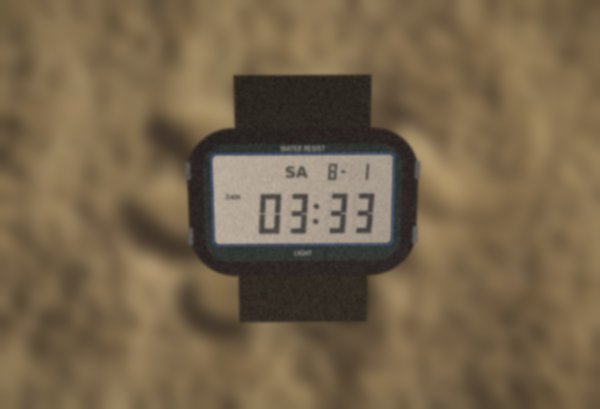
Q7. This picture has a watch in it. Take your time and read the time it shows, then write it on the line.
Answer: 3:33
